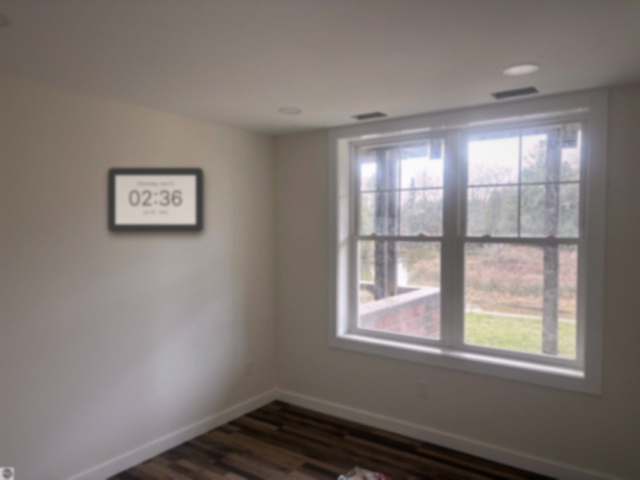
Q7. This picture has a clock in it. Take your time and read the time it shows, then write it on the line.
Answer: 2:36
